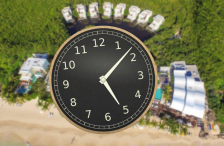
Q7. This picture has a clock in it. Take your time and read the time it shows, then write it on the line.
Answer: 5:08
